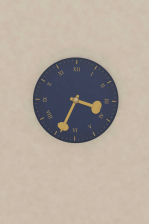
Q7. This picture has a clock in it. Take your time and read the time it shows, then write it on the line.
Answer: 3:34
